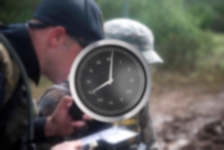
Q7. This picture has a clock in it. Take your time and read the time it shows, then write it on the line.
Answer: 8:01
